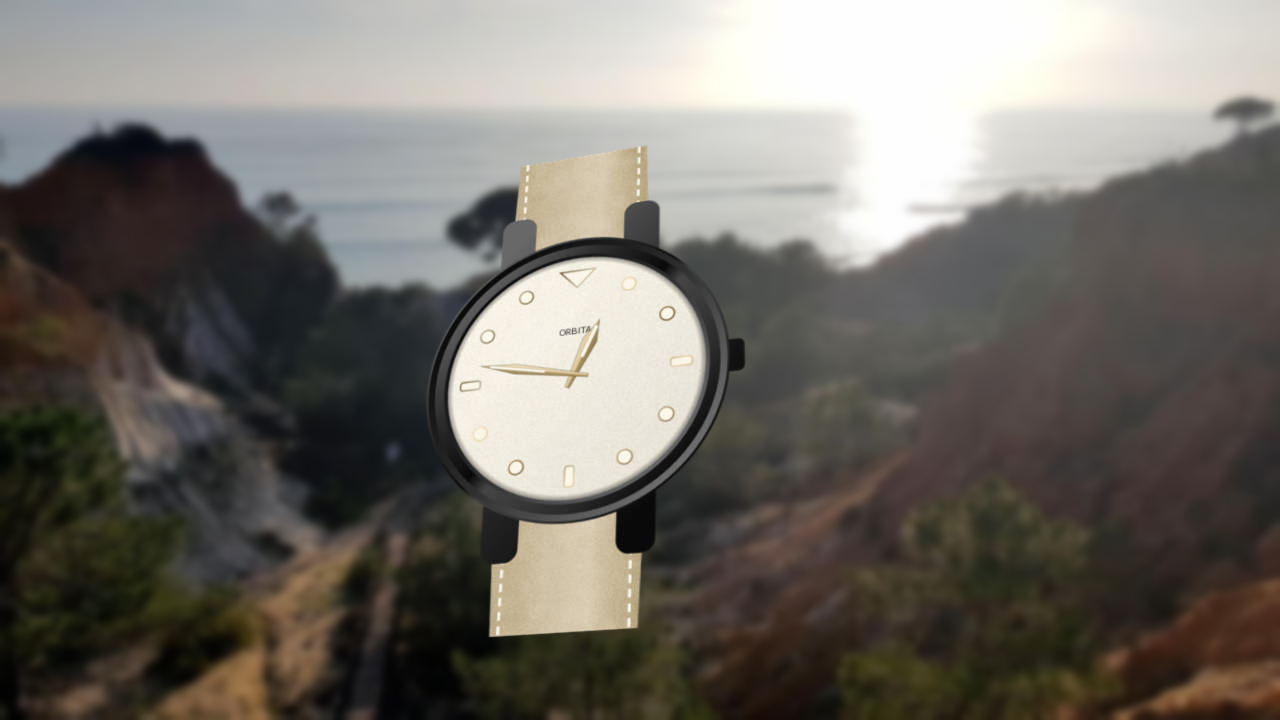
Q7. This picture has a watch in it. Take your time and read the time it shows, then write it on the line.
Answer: 12:47
